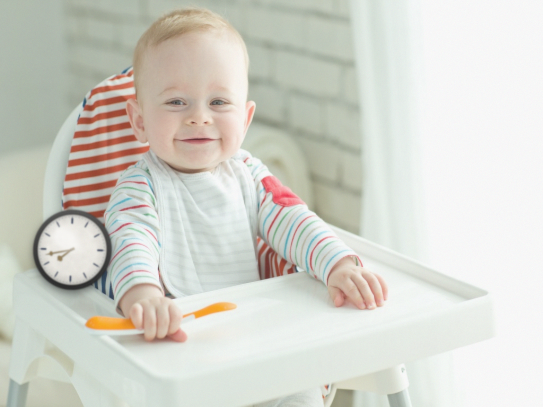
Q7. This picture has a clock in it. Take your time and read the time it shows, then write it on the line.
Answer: 7:43
